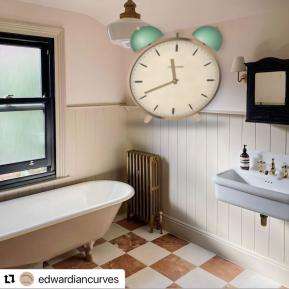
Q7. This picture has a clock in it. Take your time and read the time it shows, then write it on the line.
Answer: 11:41
